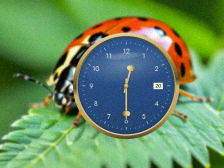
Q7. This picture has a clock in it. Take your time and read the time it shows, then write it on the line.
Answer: 12:30
